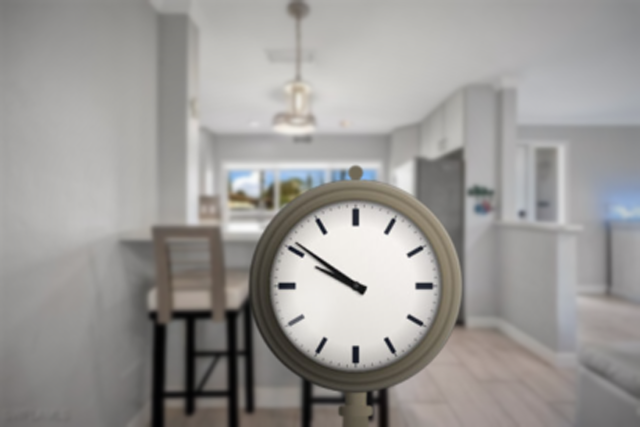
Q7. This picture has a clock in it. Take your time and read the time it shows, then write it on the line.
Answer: 9:51
